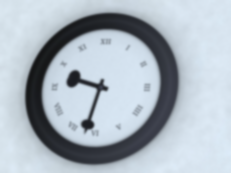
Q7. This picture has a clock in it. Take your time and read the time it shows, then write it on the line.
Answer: 9:32
